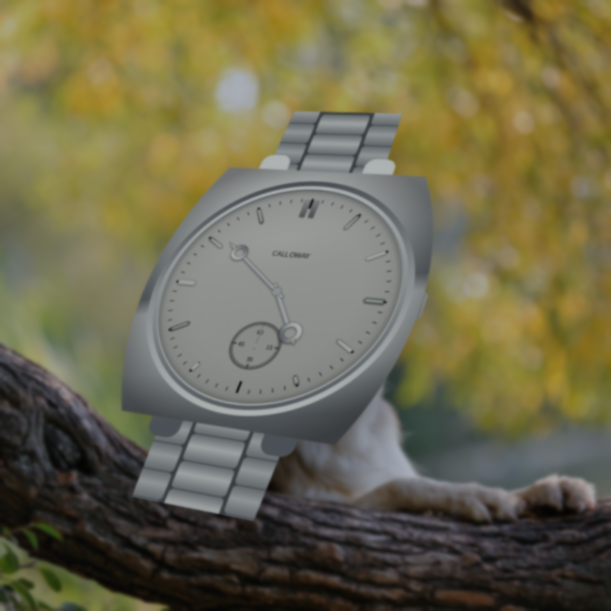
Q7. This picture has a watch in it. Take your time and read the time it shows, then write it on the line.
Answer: 4:51
